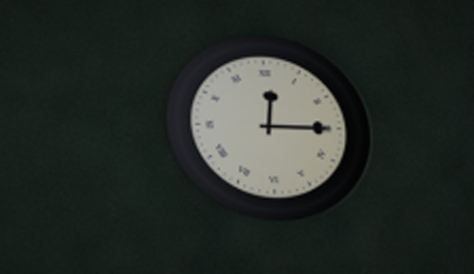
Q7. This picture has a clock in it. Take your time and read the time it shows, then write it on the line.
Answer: 12:15
